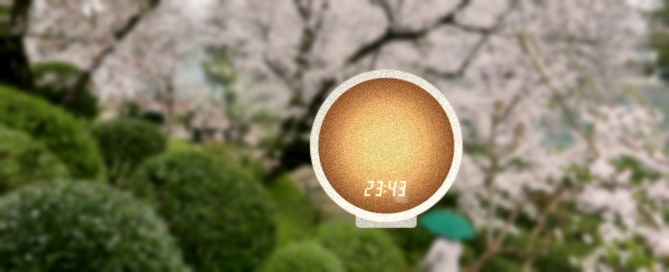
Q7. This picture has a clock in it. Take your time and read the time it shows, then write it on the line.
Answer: 23:43
